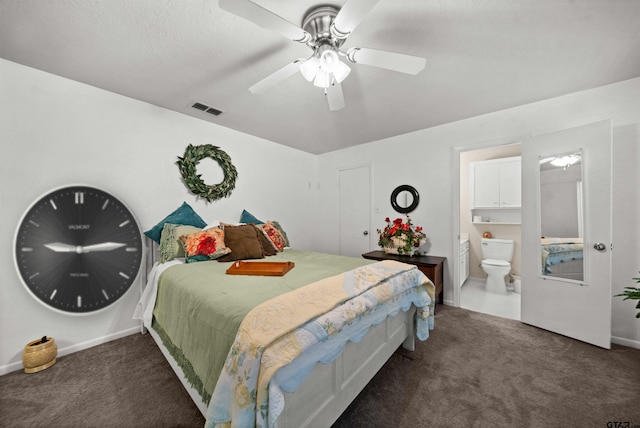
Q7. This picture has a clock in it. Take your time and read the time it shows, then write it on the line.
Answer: 9:14
